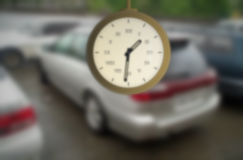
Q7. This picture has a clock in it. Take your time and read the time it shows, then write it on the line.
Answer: 1:31
